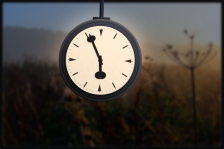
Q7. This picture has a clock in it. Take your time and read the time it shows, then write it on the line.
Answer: 5:56
